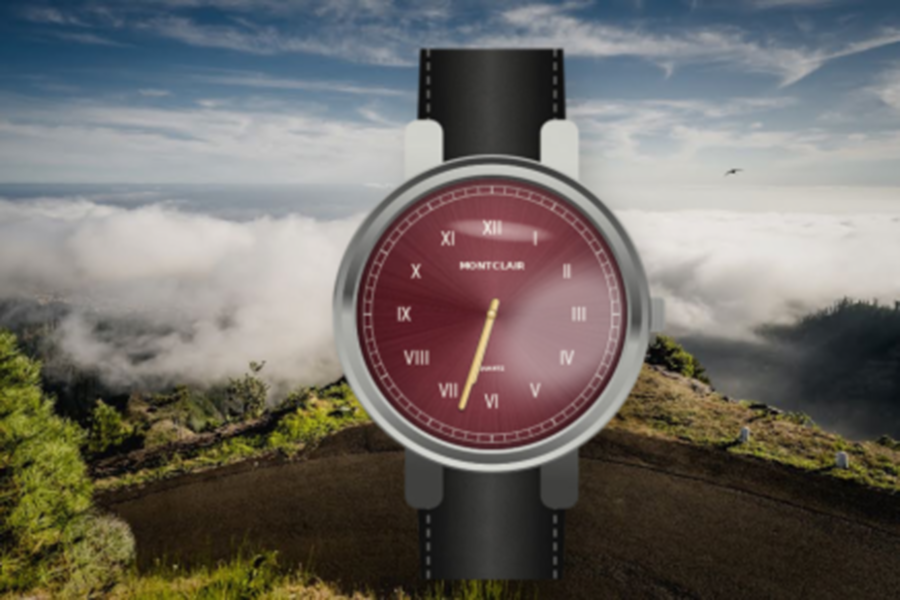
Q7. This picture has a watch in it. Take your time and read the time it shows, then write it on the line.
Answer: 6:33
